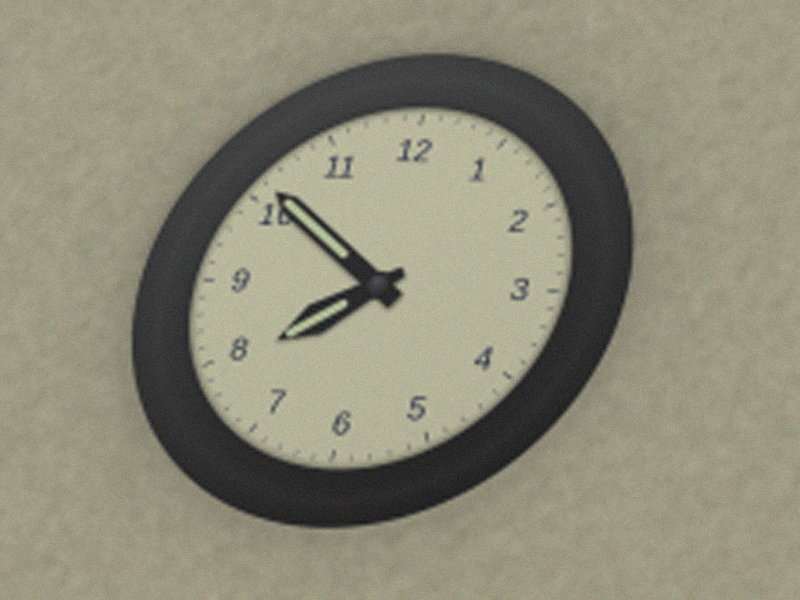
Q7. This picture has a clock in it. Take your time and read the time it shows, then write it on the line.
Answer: 7:51
